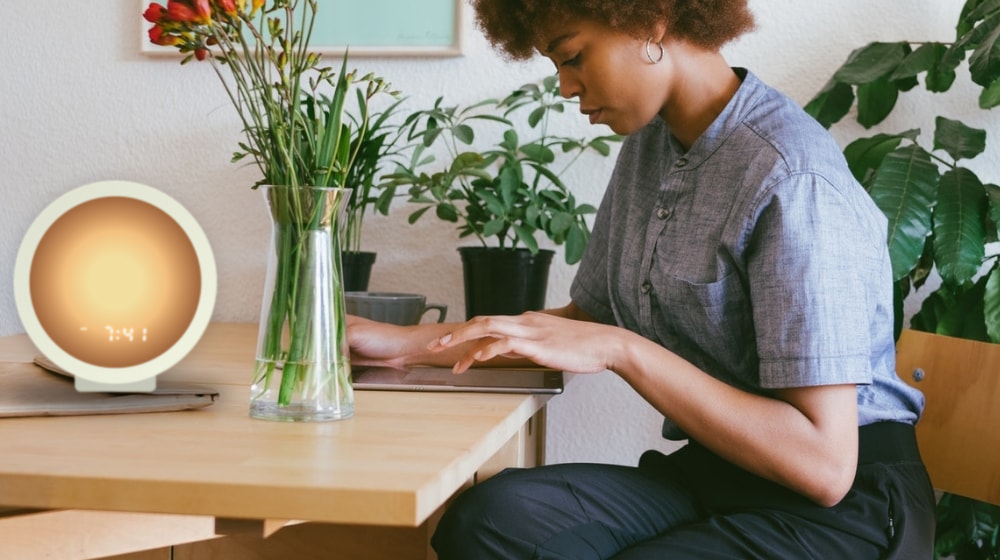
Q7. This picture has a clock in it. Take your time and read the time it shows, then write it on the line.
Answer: 7:41
